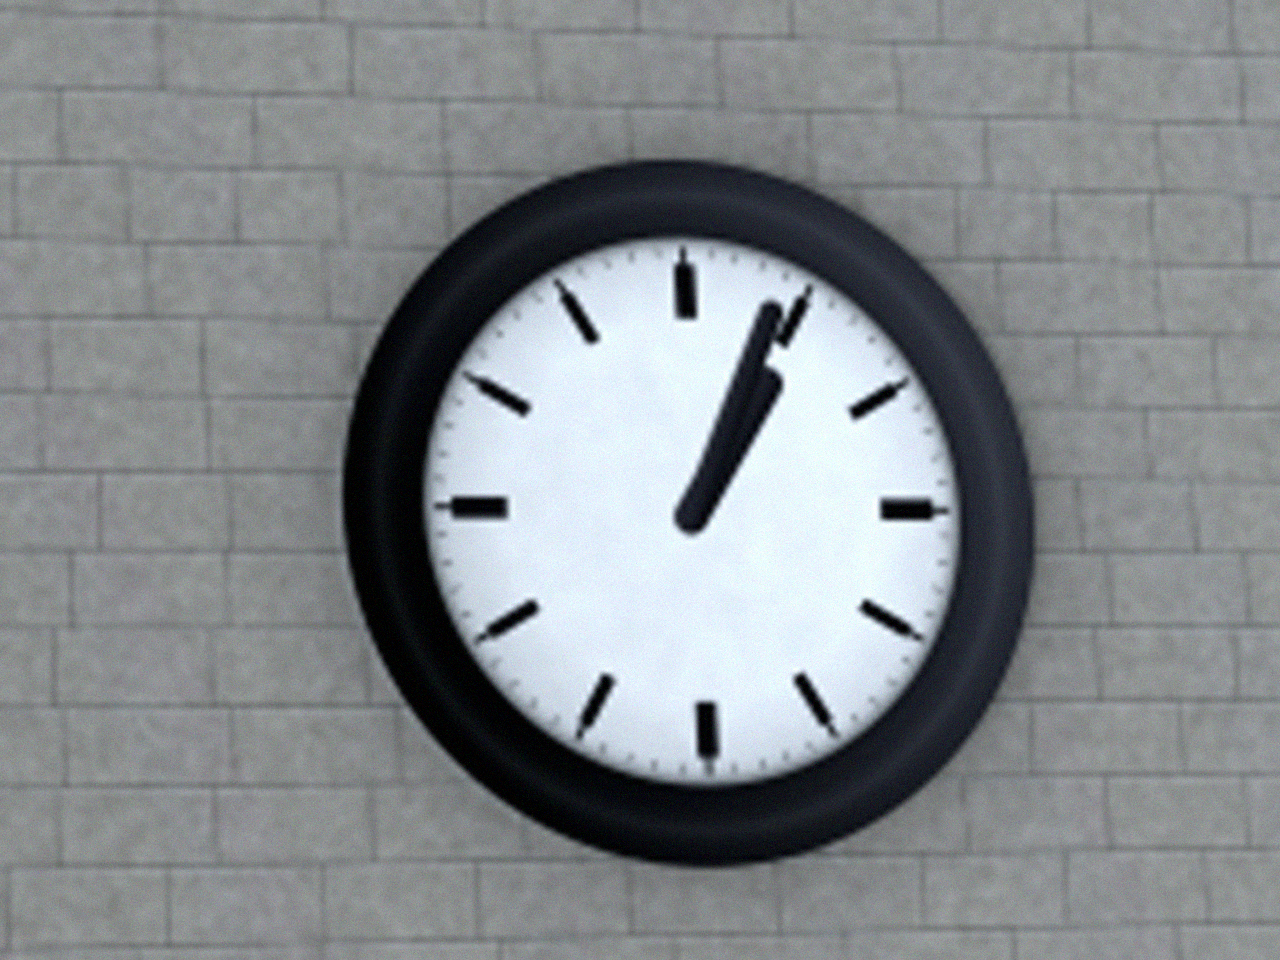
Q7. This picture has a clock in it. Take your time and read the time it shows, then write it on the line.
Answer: 1:04
